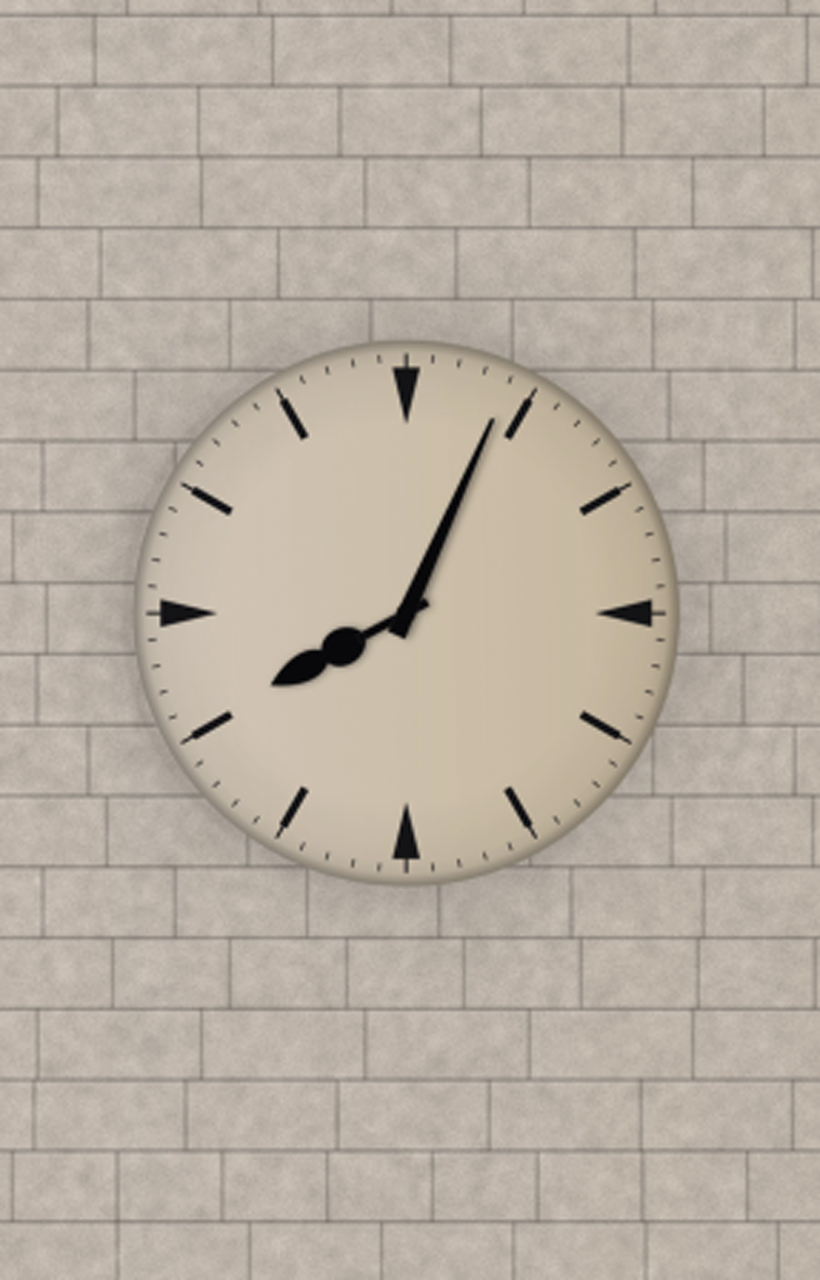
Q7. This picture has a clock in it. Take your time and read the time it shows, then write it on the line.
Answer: 8:04
